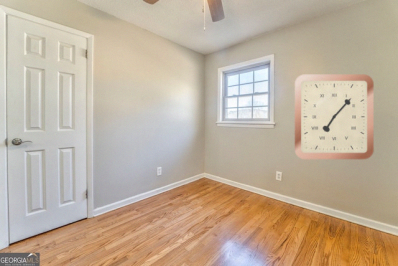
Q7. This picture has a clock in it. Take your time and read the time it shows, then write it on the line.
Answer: 7:07
